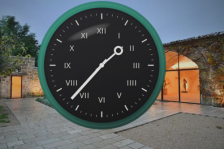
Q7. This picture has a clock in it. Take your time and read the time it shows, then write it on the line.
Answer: 1:37
